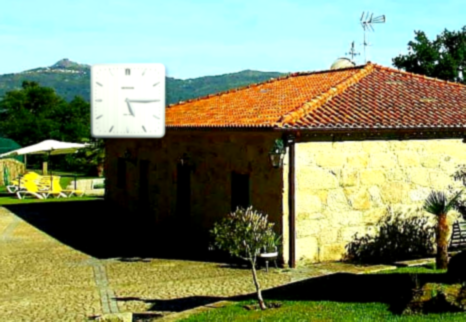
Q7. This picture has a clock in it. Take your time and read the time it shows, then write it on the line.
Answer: 5:15
